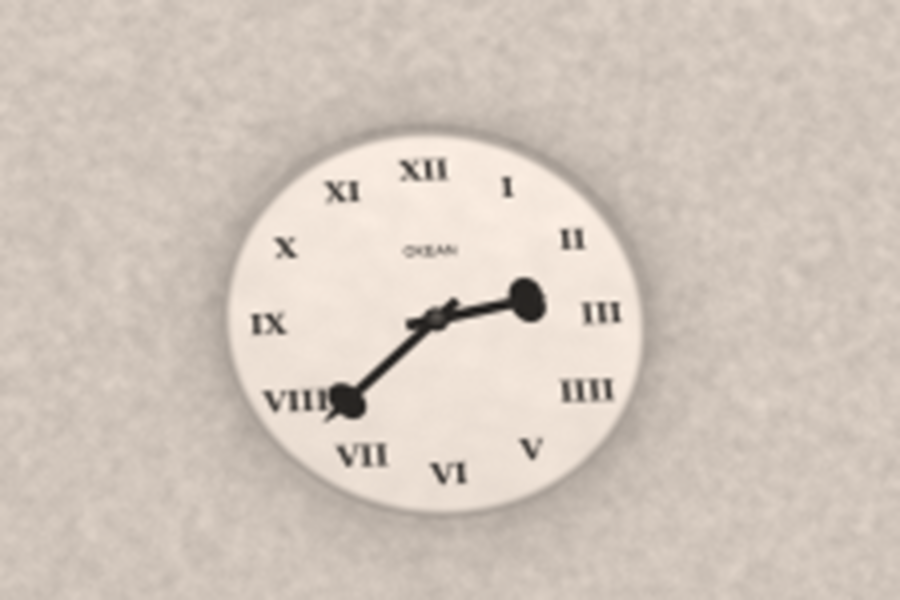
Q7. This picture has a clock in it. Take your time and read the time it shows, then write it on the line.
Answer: 2:38
